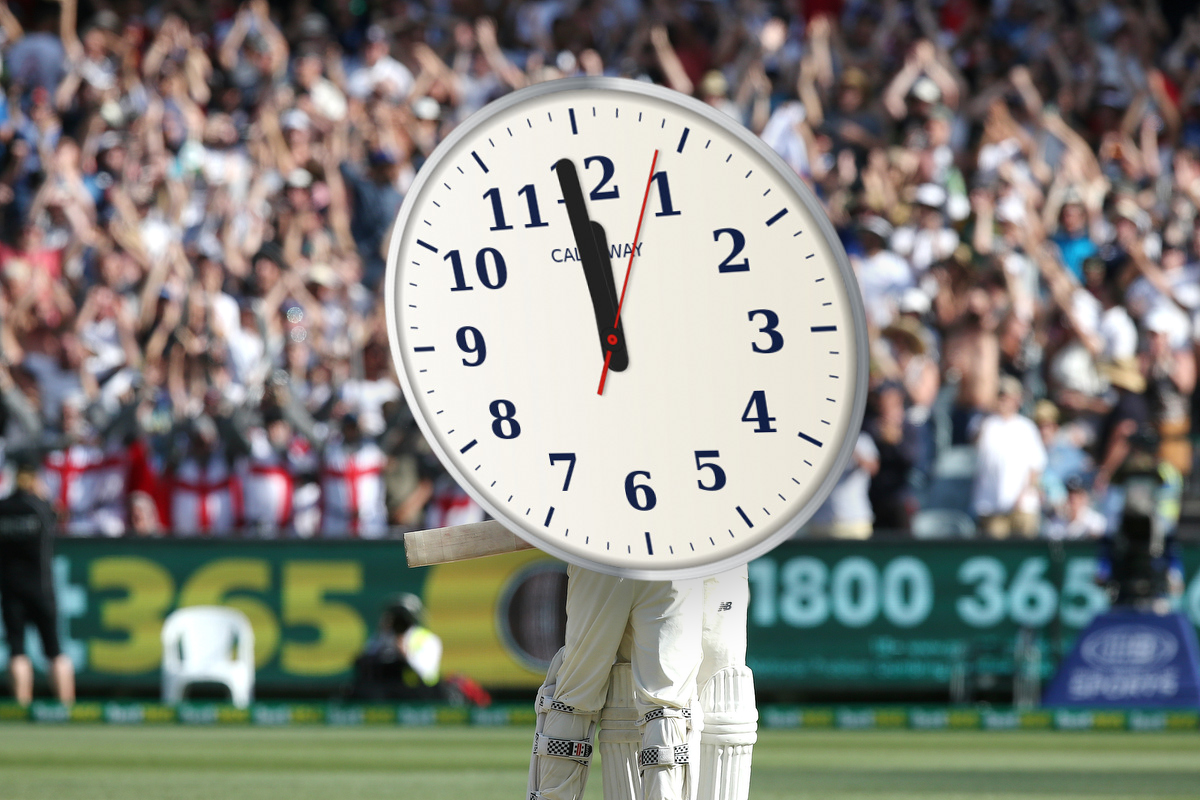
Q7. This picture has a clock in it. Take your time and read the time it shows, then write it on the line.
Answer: 11:59:04
